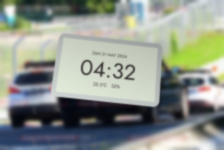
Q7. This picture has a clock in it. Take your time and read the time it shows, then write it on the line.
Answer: 4:32
